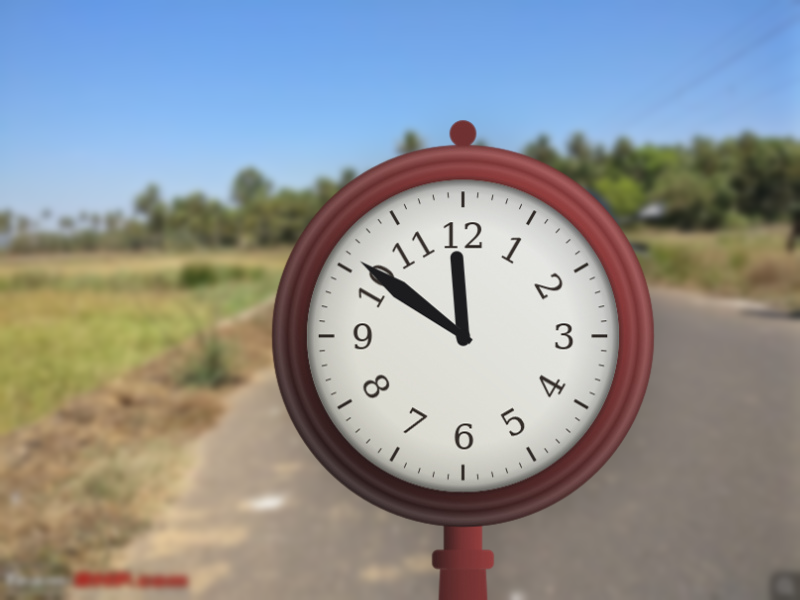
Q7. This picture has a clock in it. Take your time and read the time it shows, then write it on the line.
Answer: 11:51
